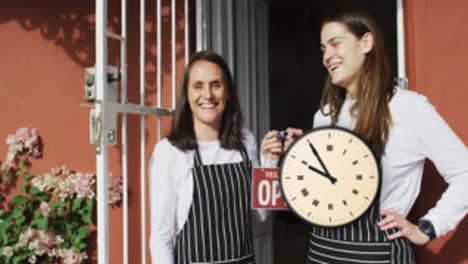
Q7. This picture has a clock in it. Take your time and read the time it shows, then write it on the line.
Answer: 9:55
